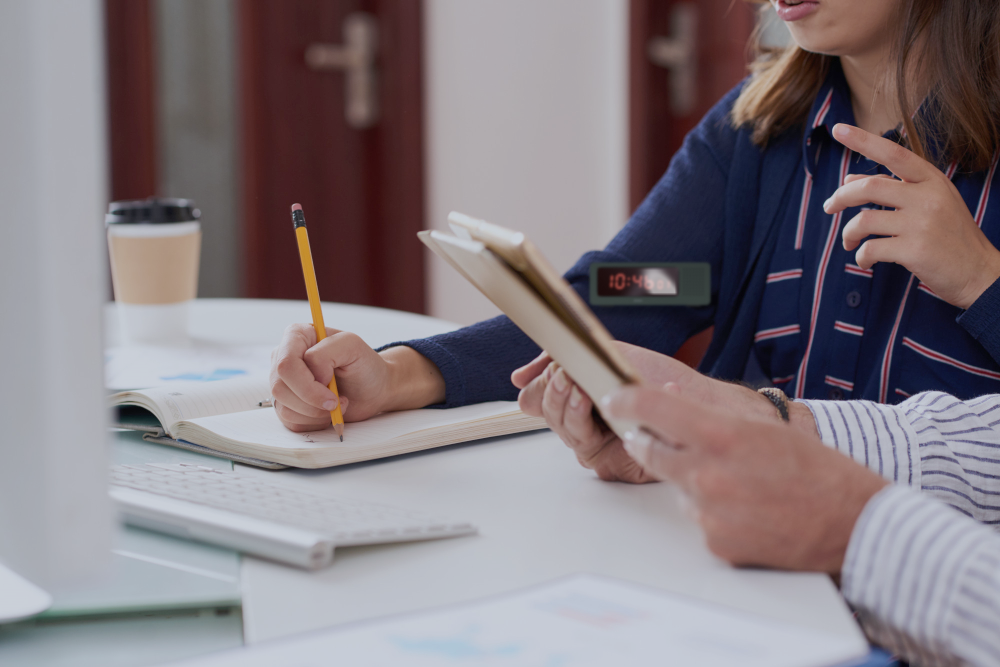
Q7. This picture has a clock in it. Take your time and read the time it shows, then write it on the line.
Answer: 10:46
